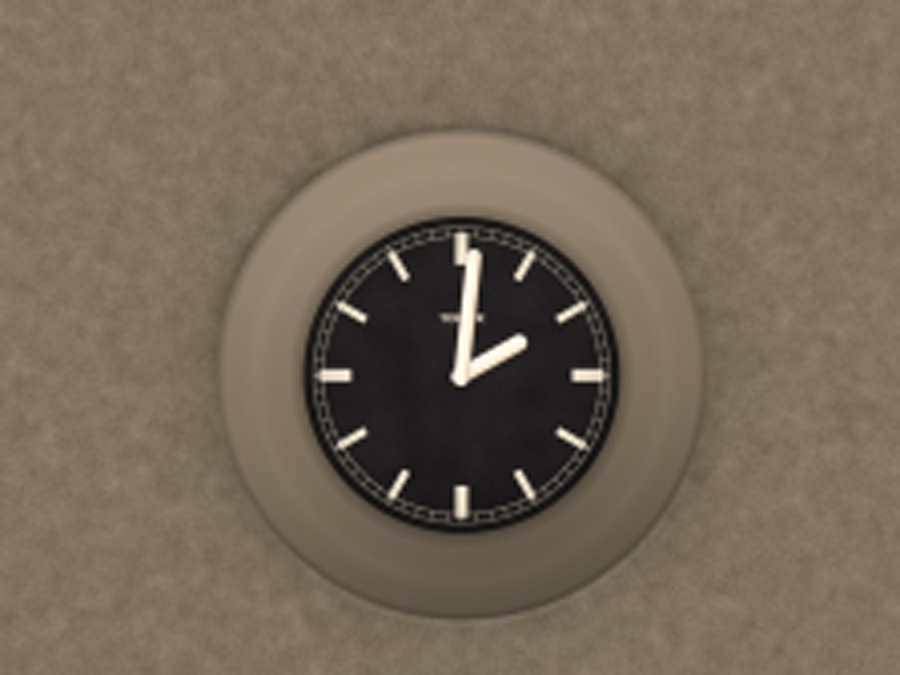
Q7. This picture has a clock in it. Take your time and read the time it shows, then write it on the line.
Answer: 2:01
